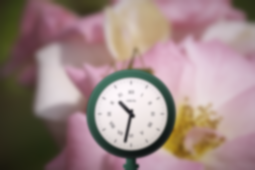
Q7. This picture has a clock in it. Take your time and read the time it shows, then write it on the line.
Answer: 10:32
